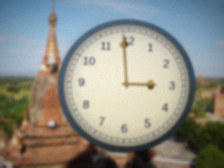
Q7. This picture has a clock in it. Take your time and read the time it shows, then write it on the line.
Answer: 2:59
